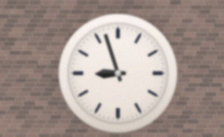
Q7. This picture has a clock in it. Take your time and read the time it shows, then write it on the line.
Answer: 8:57
